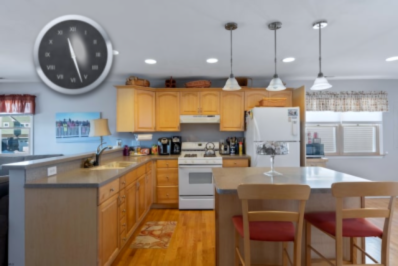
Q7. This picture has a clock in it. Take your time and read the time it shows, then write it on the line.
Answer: 11:27
